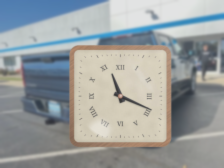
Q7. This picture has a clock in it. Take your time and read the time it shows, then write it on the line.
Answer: 11:19
